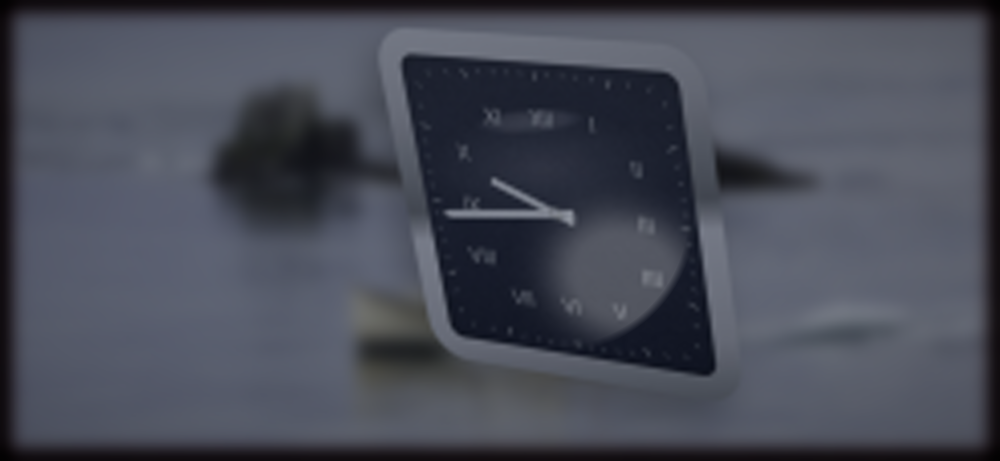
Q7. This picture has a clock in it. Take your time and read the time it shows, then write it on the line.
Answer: 9:44
